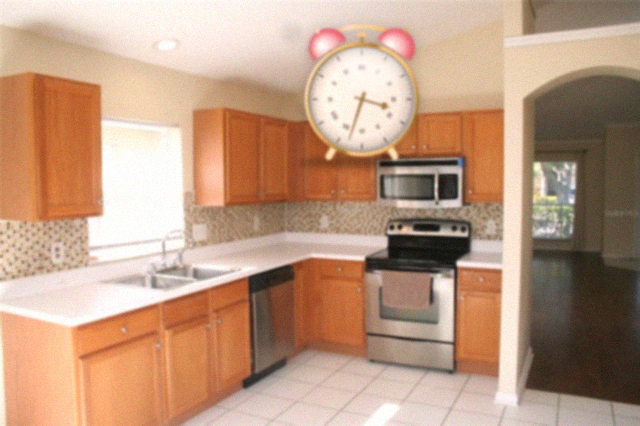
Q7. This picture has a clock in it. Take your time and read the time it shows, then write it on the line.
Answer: 3:33
